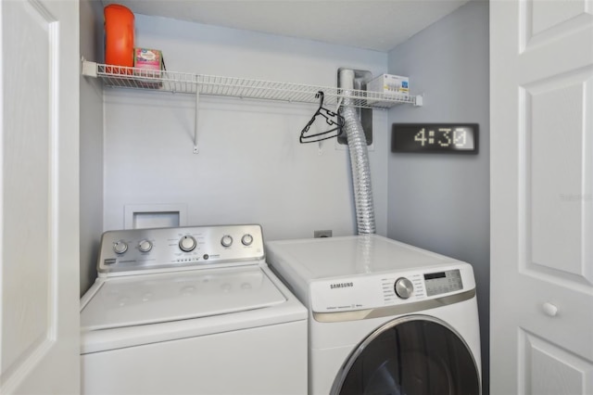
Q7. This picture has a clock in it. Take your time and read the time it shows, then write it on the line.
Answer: 4:30
